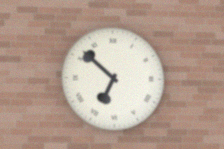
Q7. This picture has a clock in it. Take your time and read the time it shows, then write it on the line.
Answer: 6:52
